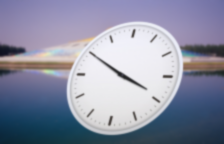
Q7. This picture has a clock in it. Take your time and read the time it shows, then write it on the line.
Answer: 3:50
